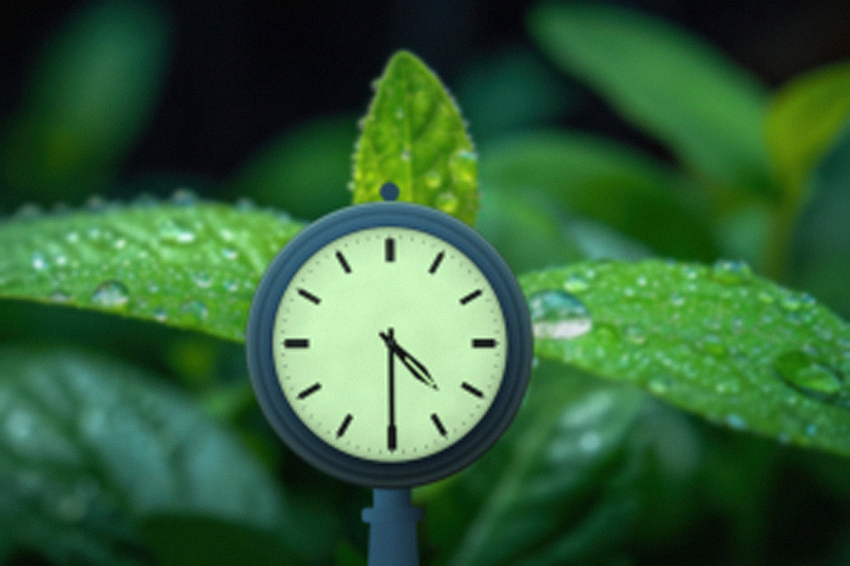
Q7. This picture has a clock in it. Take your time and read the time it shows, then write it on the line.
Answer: 4:30
